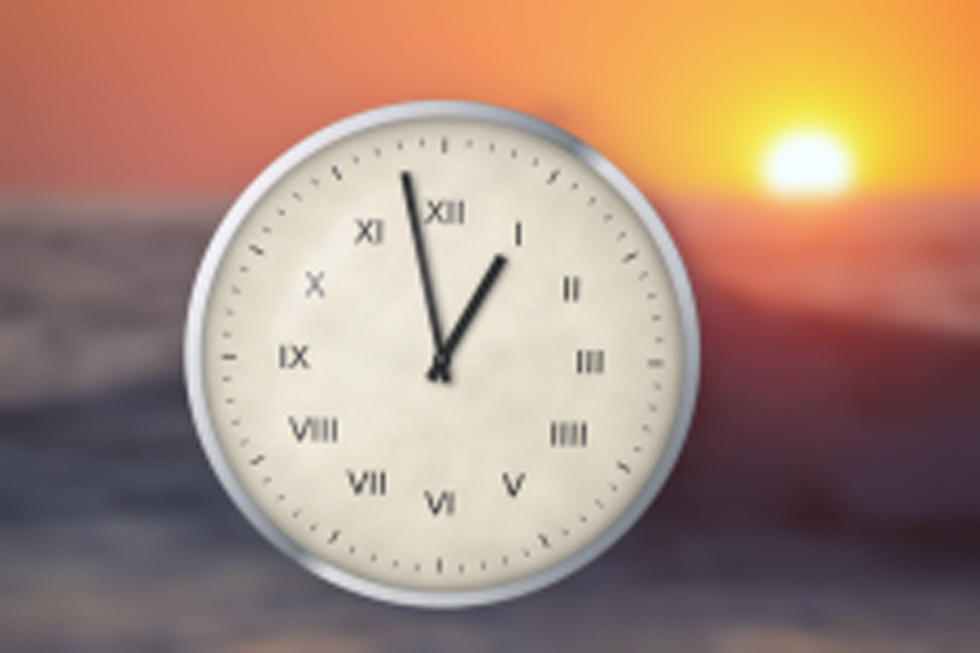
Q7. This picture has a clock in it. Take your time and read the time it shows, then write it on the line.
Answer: 12:58
